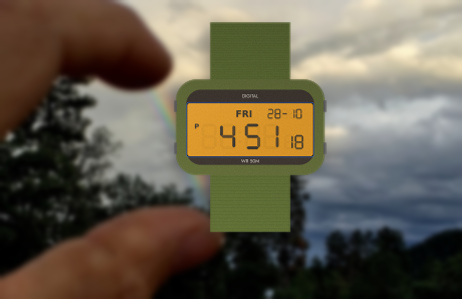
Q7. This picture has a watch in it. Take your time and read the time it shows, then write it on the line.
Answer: 4:51:18
